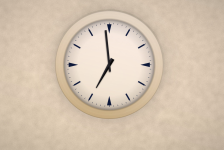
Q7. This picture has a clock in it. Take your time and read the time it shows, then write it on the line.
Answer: 6:59
